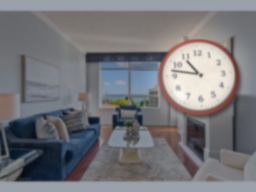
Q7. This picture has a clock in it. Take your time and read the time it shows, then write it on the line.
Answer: 10:47
